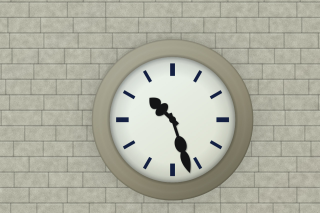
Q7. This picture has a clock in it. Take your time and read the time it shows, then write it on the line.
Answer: 10:27
